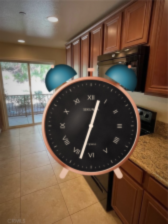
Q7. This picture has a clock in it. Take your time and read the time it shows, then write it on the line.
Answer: 12:33
